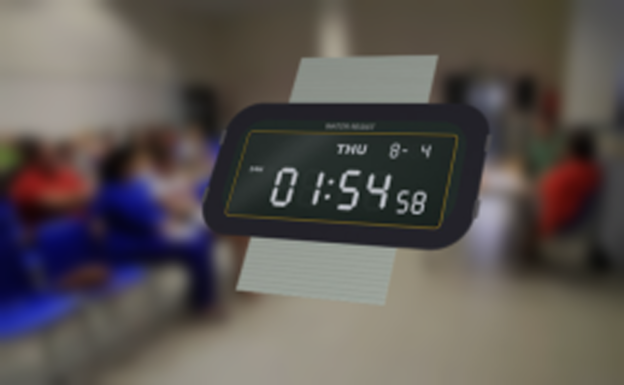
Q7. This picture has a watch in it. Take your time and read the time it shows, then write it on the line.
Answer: 1:54:58
